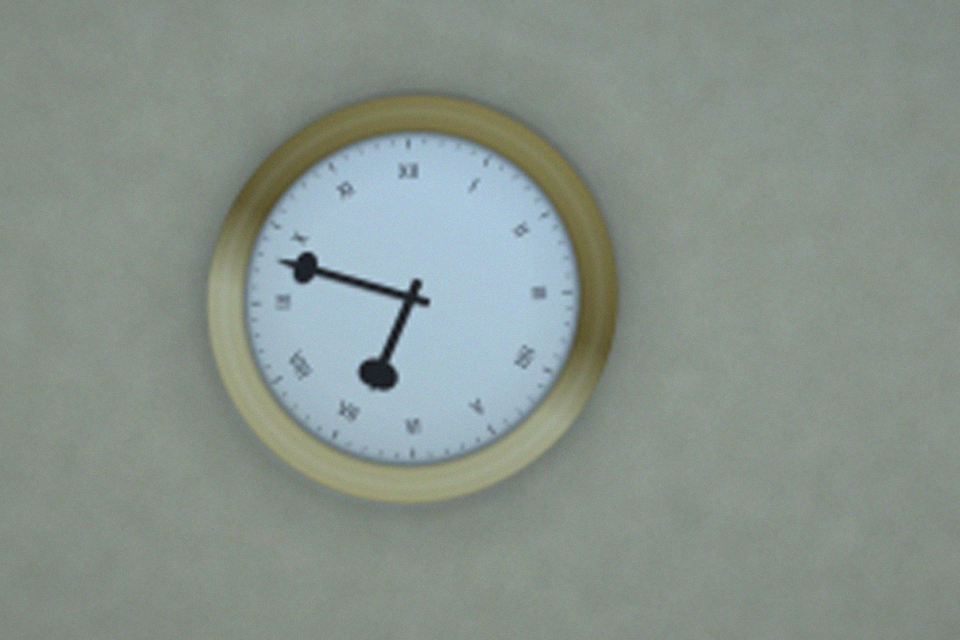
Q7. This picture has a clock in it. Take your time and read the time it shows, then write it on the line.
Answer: 6:48
